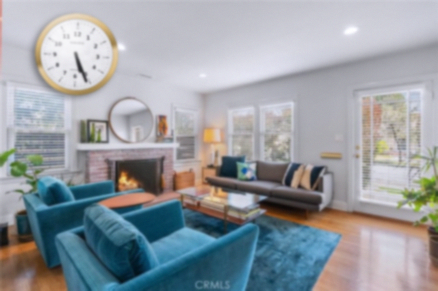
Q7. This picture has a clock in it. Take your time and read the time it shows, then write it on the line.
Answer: 5:26
